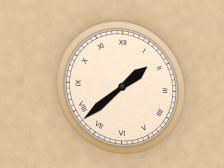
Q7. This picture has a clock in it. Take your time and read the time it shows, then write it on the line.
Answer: 1:38
